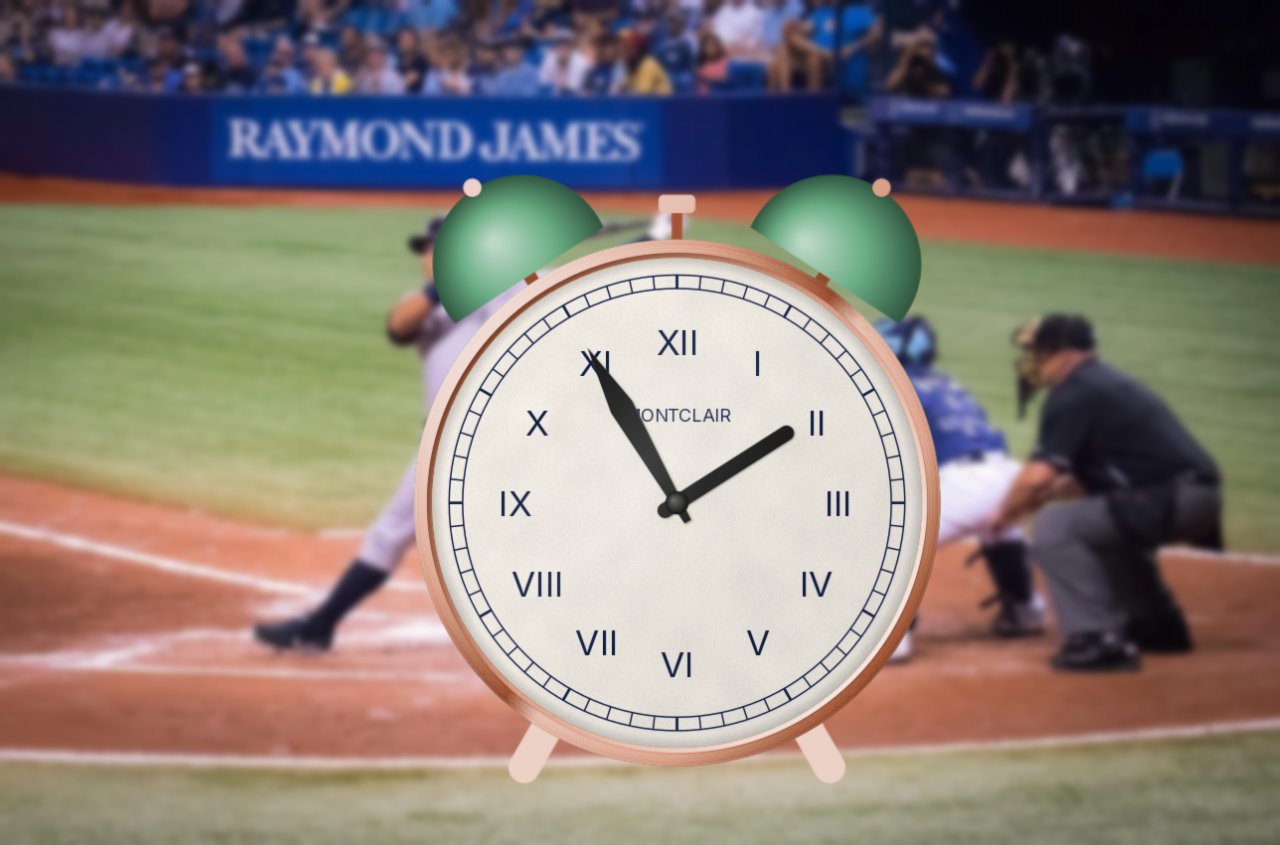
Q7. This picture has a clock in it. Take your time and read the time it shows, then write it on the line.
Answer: 1:55
